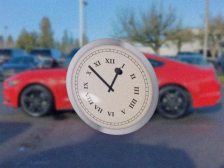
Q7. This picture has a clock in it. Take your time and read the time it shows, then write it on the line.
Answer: 12:52
